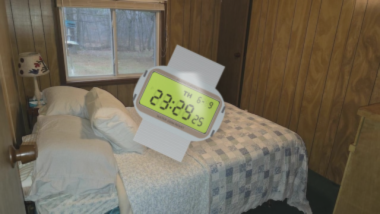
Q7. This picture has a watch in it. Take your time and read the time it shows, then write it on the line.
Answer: 23:29:25
